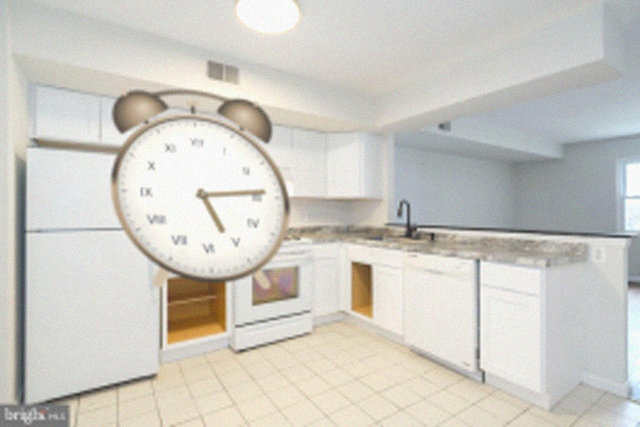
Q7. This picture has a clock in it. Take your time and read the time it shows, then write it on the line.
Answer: 5:14
